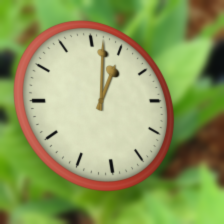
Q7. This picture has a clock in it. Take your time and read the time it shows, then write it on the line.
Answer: 1:02
